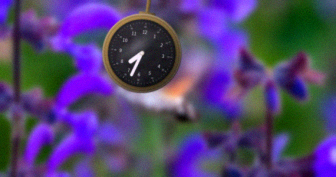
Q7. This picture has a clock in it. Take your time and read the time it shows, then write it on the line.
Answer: 7:33
